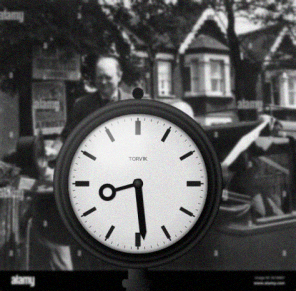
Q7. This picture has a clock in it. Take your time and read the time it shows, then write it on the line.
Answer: 8:29
